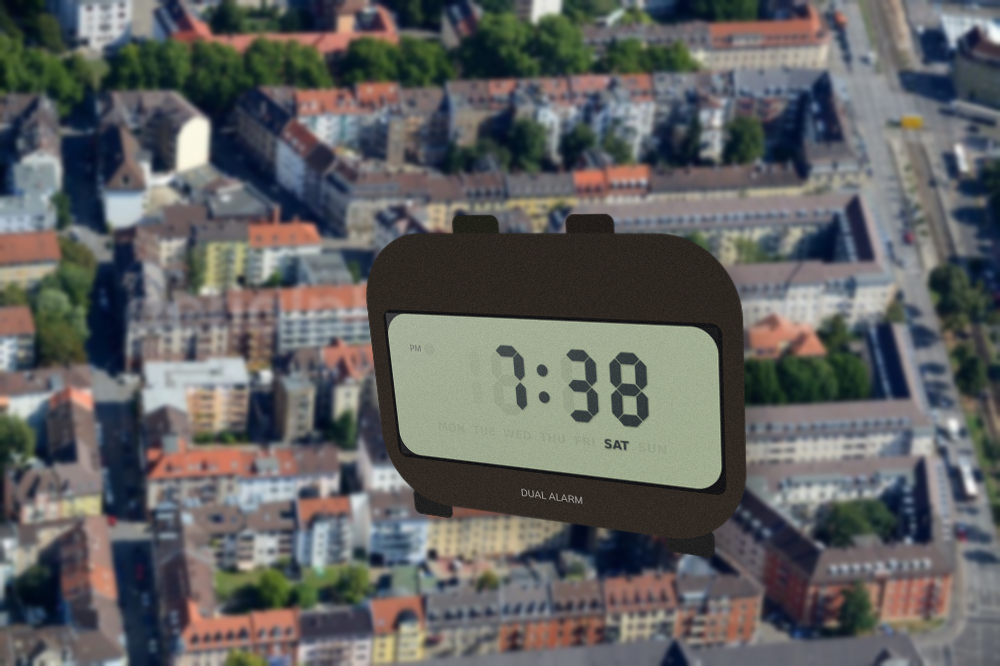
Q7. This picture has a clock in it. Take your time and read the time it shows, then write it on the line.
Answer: 7:38
